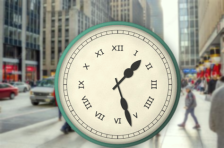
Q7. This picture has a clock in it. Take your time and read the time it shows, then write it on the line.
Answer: 1:27
